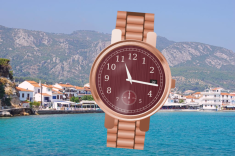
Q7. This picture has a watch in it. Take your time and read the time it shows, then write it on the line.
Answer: 11:16
